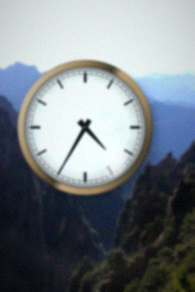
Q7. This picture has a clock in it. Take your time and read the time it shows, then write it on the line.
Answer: 4:35
